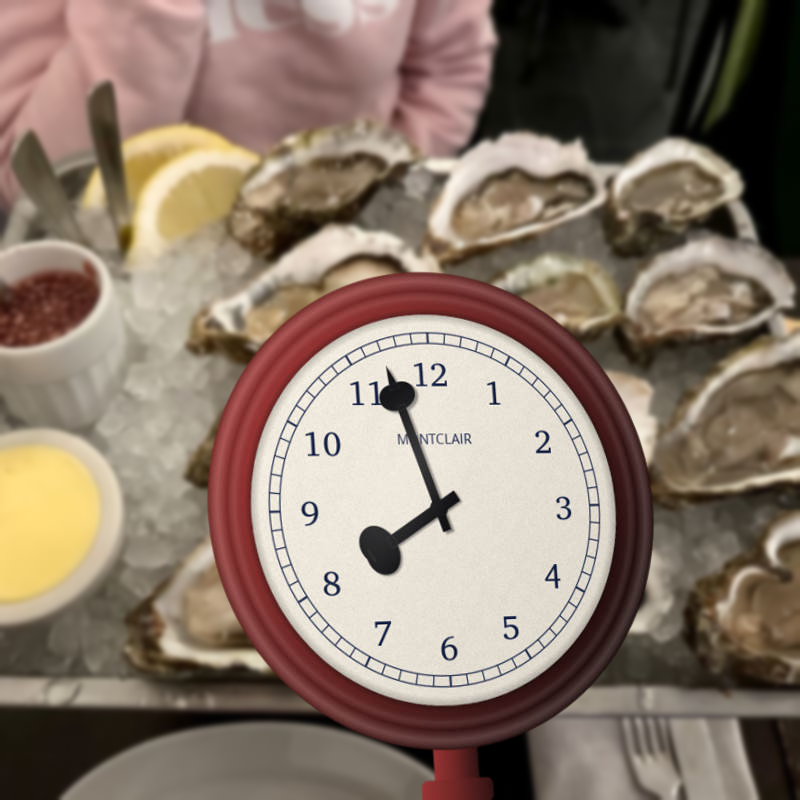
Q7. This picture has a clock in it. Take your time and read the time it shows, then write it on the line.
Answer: 7:57
